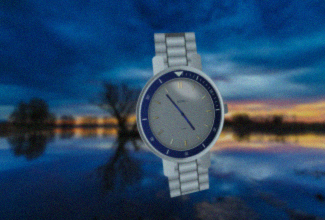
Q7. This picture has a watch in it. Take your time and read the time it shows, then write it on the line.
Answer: 4:54
